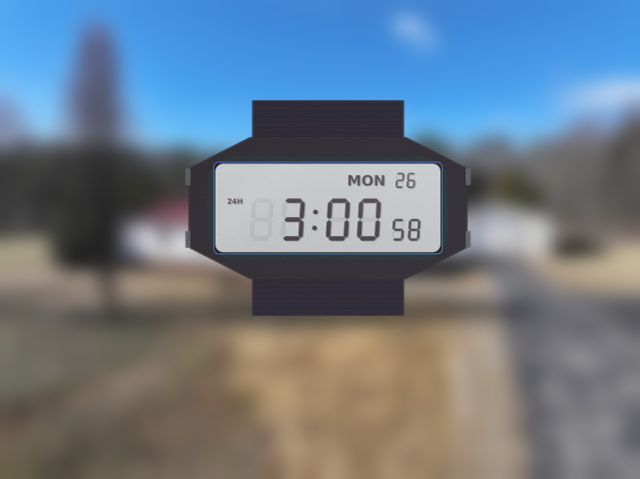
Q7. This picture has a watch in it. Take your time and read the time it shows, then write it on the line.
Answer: 3:00:58
